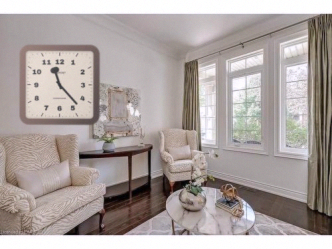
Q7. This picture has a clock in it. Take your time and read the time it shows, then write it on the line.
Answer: 11:23
